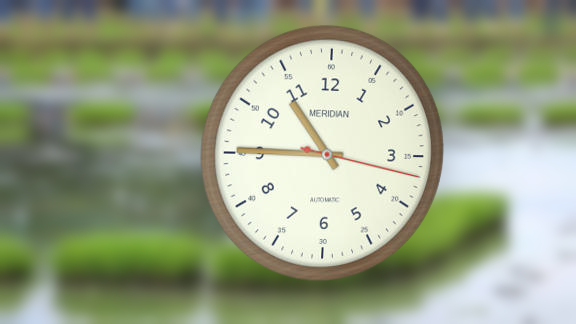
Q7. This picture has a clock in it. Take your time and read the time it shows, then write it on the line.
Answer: 10:45:17
